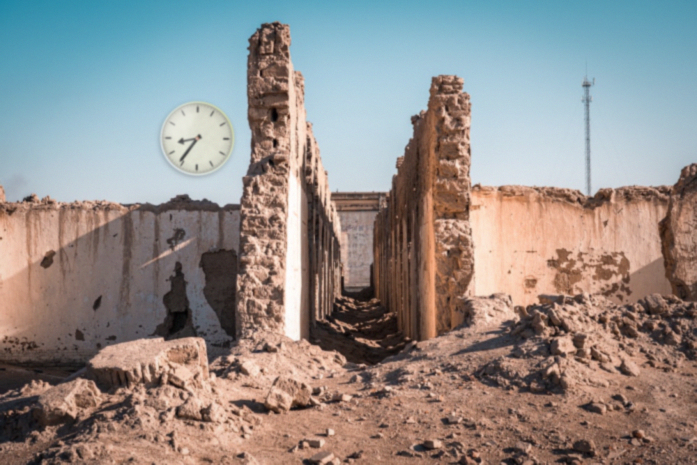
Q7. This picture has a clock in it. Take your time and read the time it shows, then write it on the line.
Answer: 8:36
